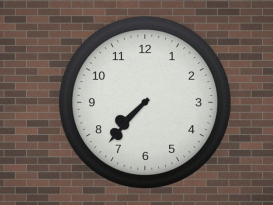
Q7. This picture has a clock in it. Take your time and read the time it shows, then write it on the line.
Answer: 7:37
